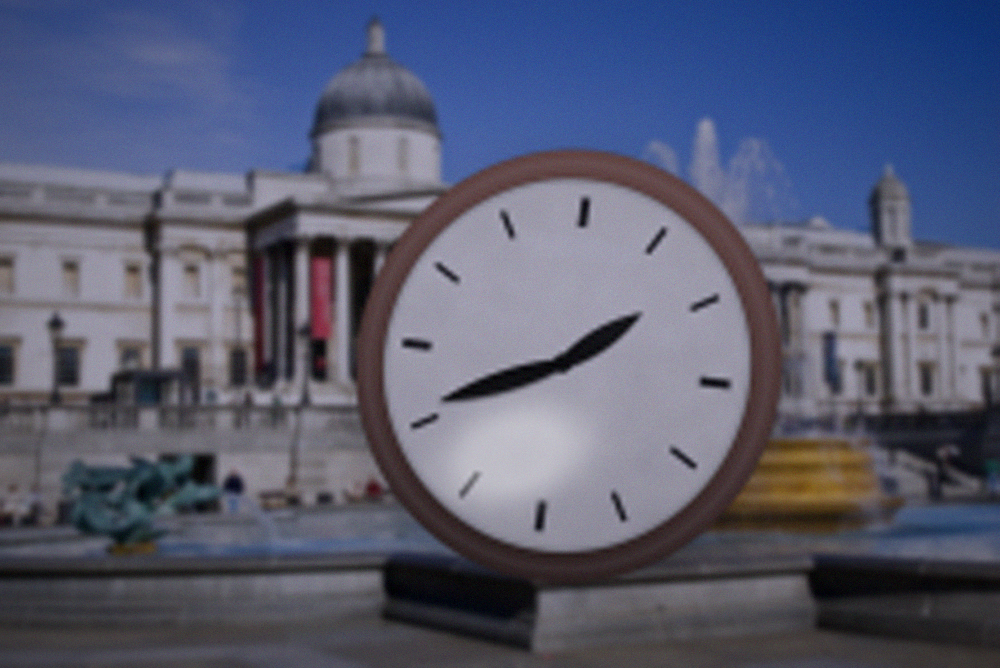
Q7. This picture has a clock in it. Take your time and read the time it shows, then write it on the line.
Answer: 1:41
